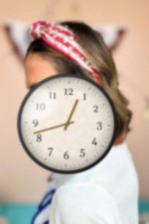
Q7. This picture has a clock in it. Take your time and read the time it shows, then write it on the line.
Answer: 12:42
